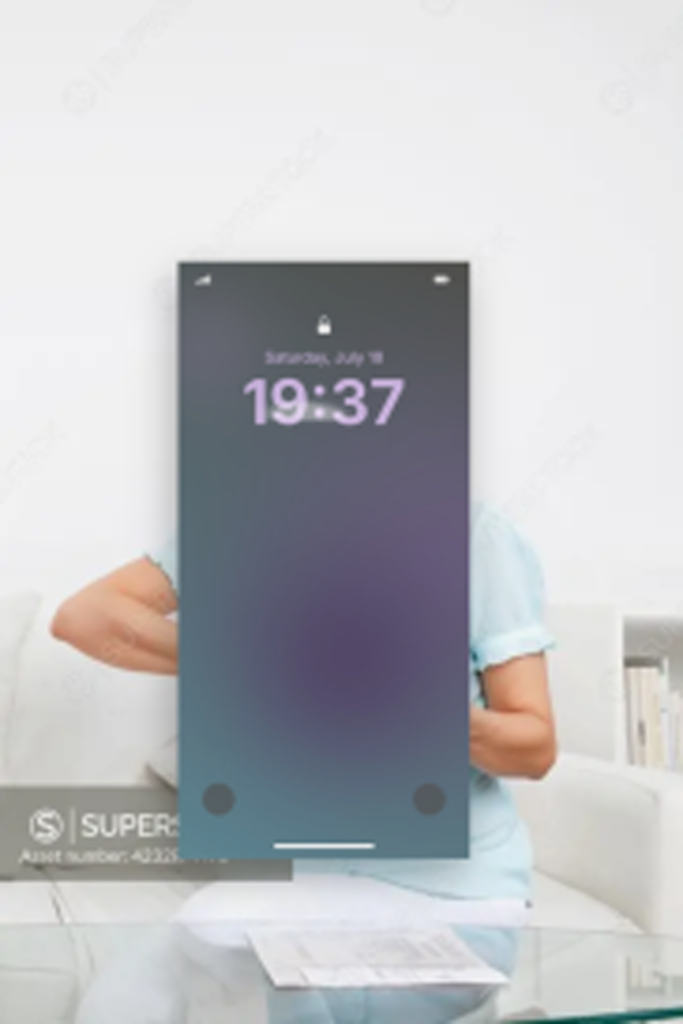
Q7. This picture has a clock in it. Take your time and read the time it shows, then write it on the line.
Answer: 19:37
